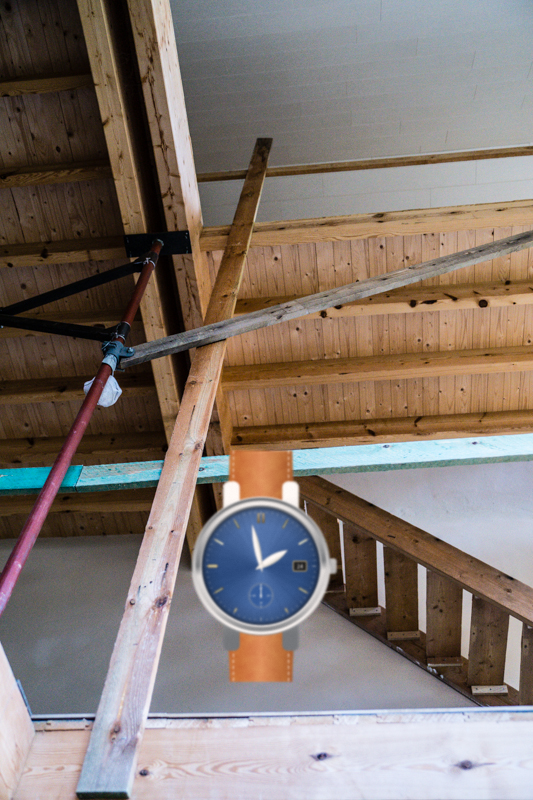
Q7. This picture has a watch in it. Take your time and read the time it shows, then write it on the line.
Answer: 1:58
